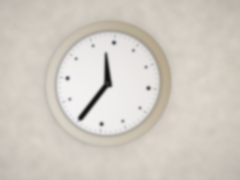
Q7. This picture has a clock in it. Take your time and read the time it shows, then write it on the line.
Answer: 11:35
